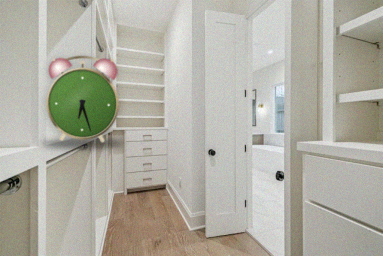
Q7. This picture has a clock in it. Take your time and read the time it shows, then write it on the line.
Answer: 6:27
